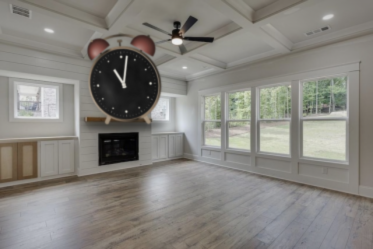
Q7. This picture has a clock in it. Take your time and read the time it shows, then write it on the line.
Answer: 11:02
